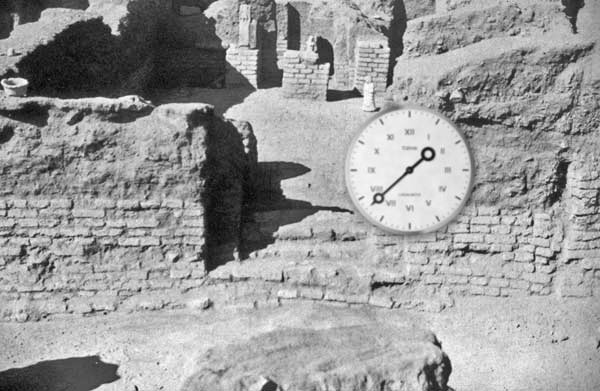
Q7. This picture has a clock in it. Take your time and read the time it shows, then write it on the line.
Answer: 1:38
